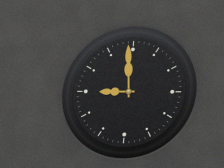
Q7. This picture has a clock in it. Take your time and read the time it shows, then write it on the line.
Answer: 8:59
